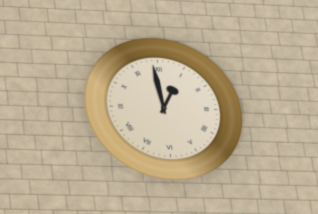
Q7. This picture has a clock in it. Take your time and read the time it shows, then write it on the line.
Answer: 12:59
